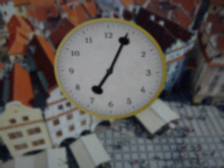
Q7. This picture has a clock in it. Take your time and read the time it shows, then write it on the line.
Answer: 7:04
